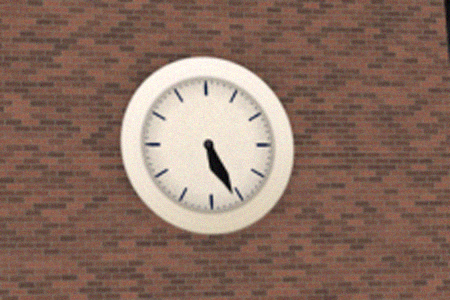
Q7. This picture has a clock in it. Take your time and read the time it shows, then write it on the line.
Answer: 5:26
